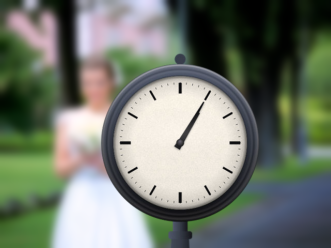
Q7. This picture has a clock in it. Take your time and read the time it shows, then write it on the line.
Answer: 1:05
